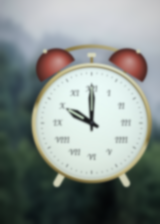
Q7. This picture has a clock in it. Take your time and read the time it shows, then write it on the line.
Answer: 10:00
